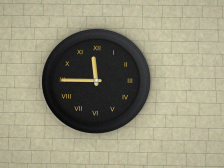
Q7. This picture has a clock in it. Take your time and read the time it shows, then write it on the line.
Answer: 11:45
